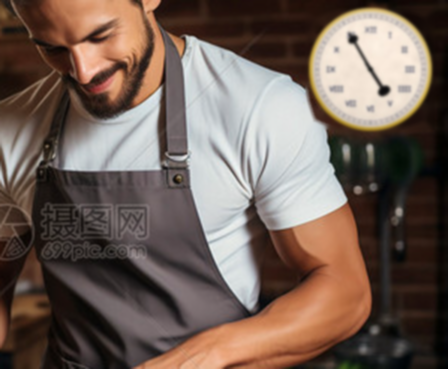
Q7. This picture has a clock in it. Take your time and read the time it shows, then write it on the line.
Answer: 4:55
